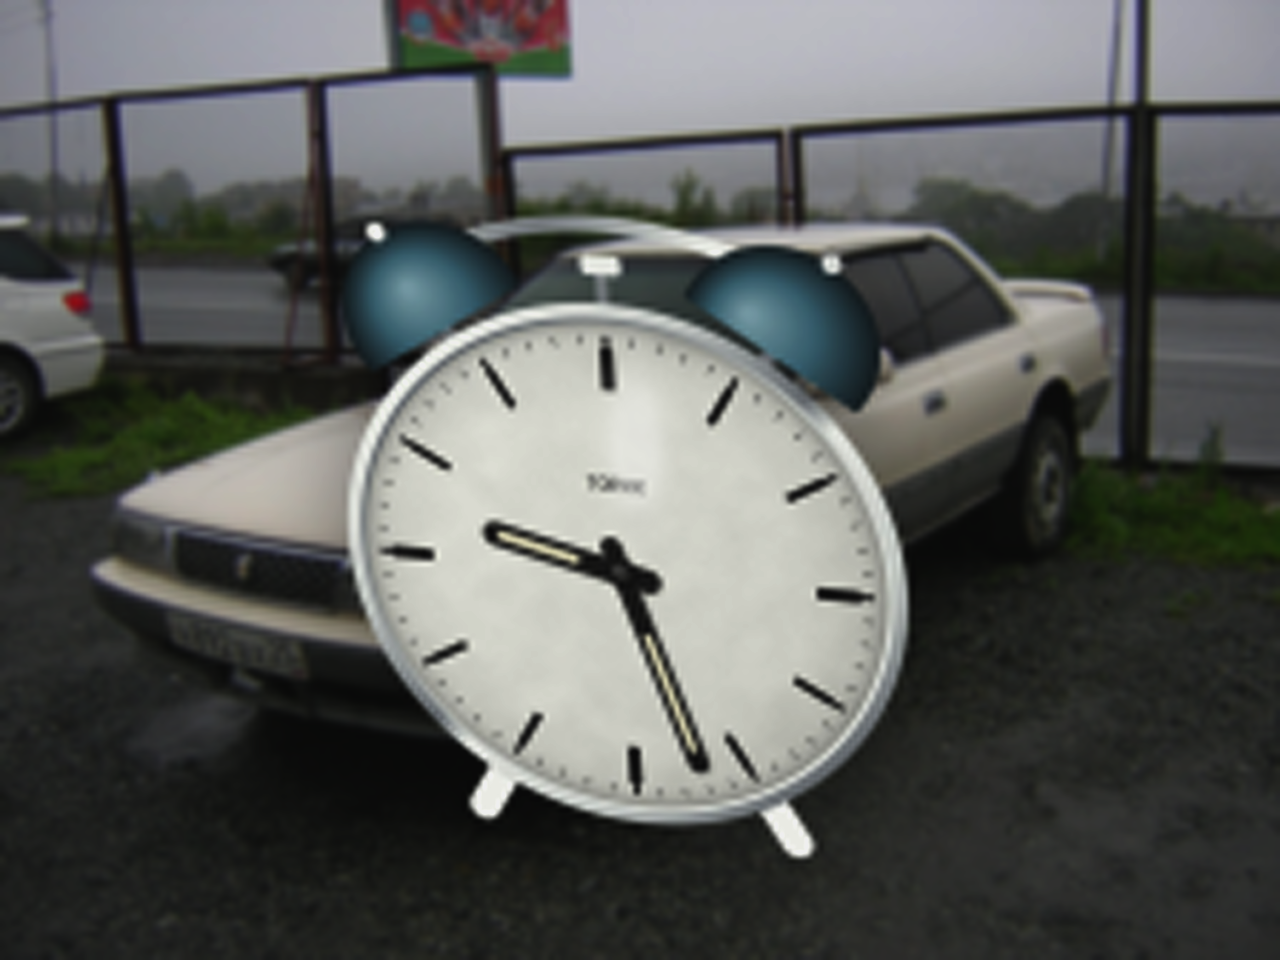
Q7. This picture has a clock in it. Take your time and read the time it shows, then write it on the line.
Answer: 9:27
